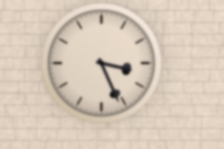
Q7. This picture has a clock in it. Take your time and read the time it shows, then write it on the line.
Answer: 3:26
